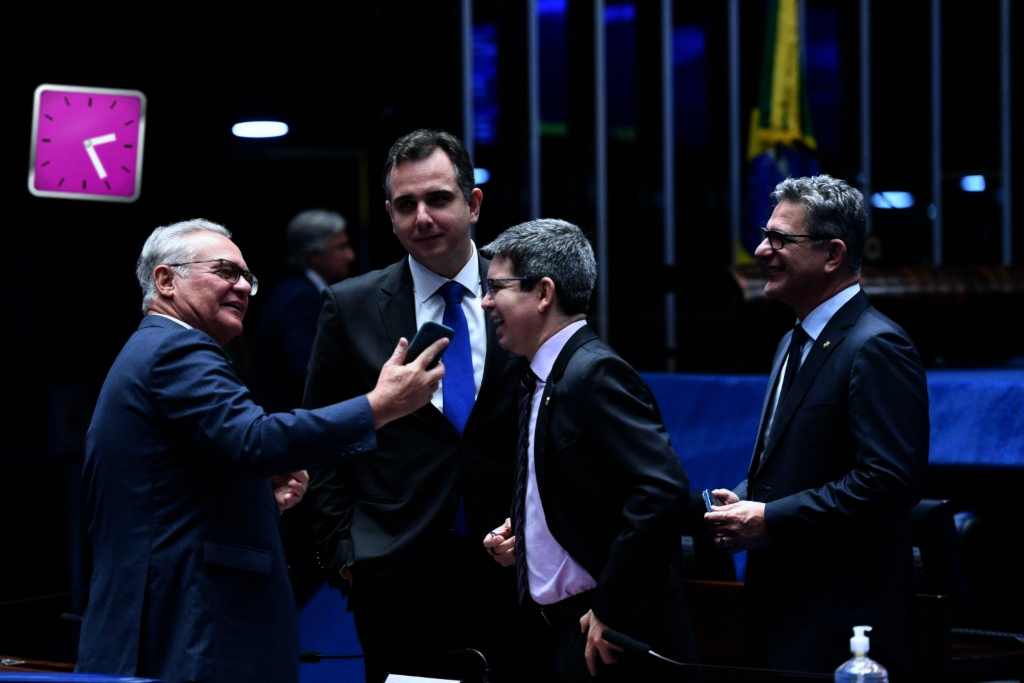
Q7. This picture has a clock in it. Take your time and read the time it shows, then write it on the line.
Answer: 2:25
